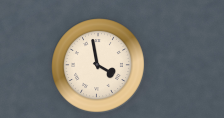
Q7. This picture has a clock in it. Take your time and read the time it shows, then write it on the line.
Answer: 3:58
